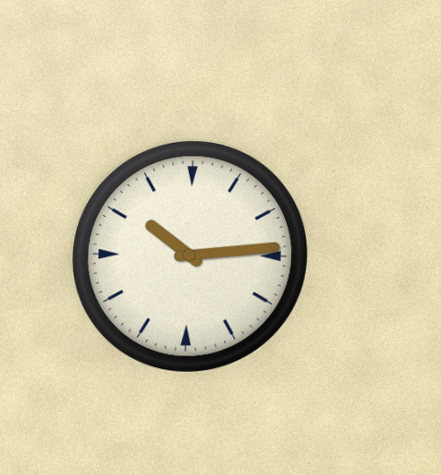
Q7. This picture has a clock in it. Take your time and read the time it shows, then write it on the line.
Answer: 10:14
